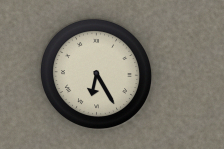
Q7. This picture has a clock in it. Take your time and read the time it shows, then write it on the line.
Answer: 6:25
